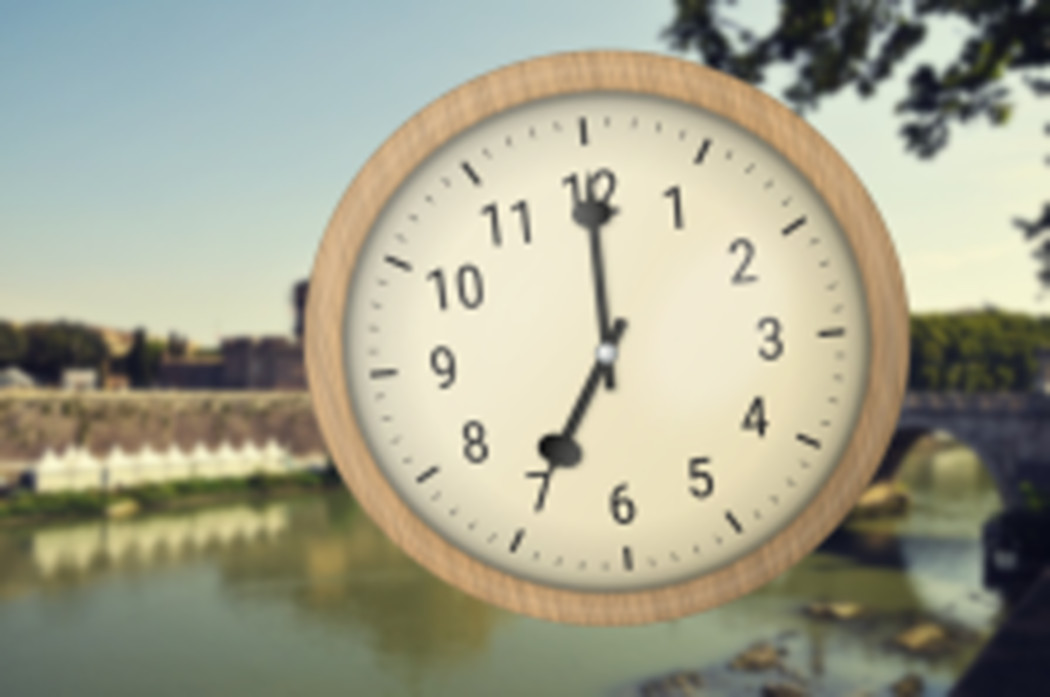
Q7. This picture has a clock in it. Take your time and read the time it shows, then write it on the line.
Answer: 7:00
